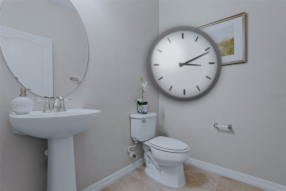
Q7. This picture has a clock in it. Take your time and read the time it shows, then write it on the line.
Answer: 3:11
